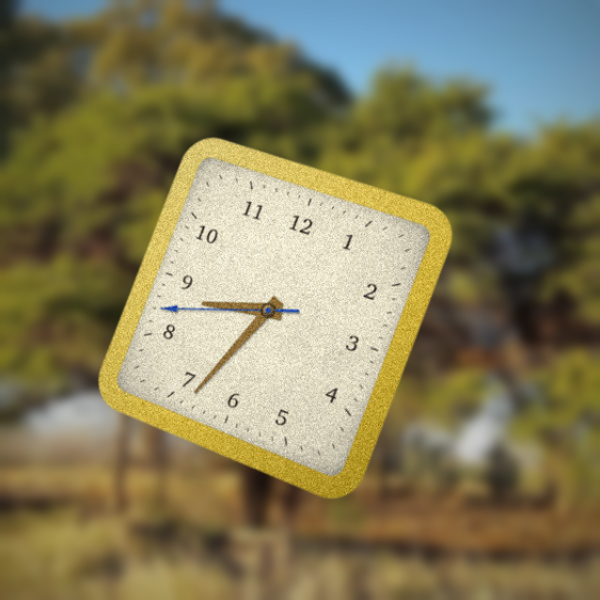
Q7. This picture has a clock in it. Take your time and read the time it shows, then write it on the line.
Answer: 8:33:42
